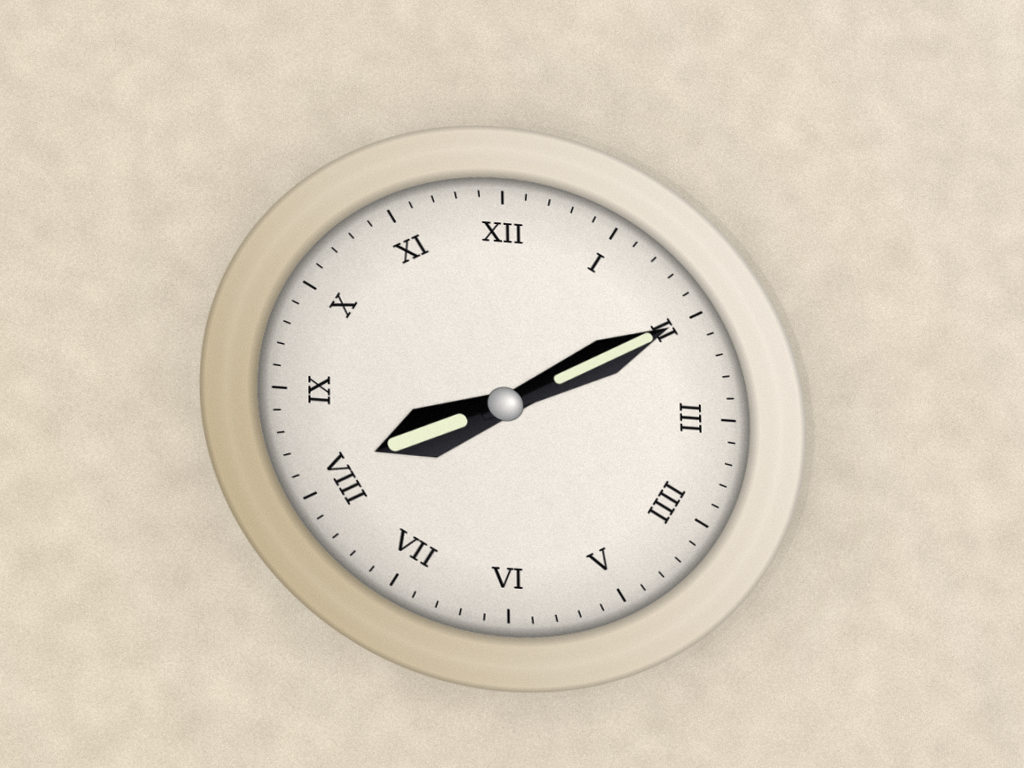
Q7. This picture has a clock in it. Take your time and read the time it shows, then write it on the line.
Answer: 8:10
